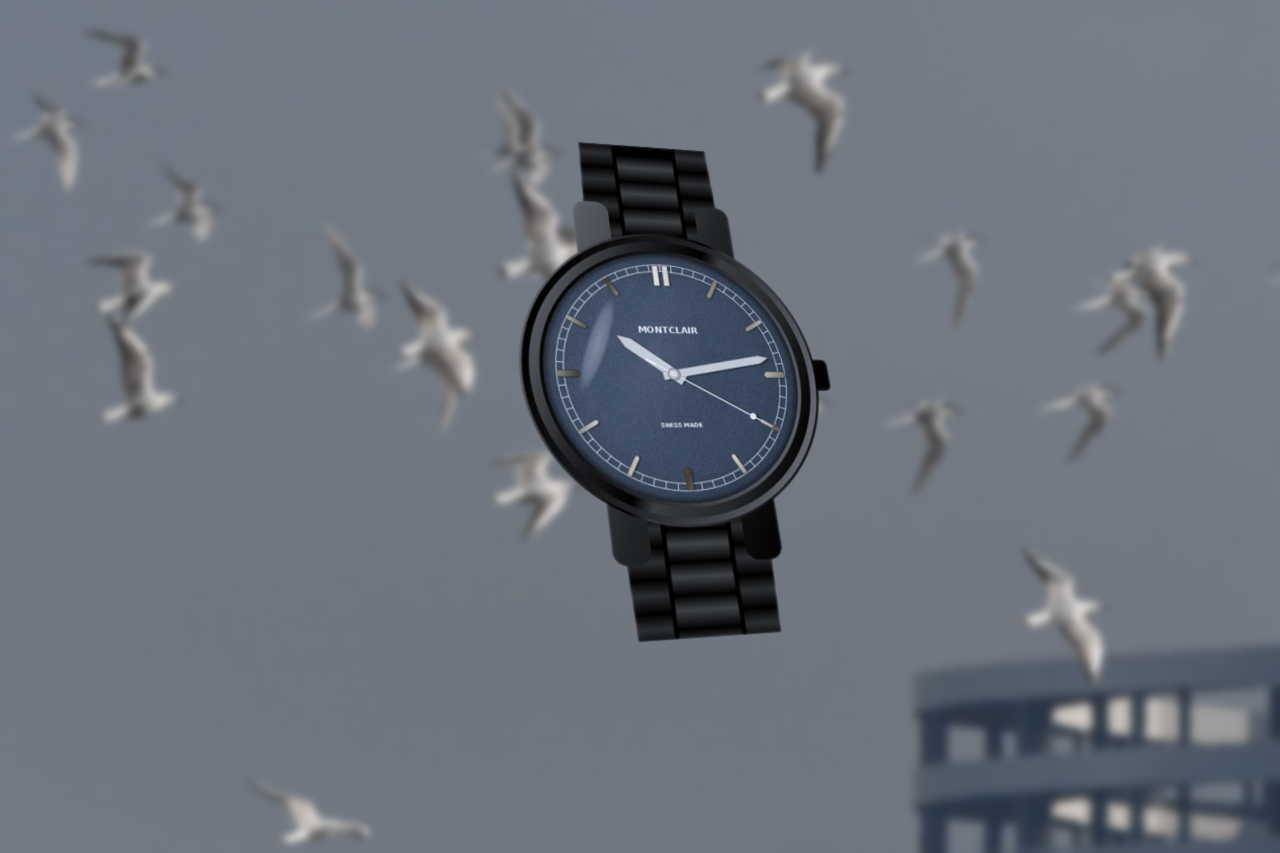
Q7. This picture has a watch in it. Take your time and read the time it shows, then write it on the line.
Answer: 10:13:20
